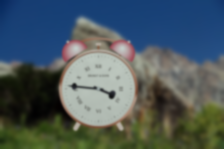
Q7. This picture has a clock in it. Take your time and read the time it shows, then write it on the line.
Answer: 3:46
